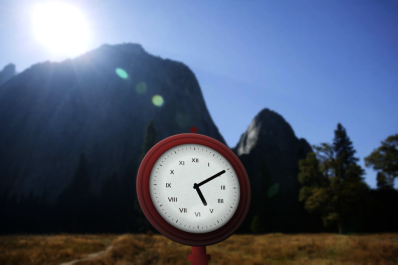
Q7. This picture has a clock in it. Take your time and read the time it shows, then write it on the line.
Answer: 5:10
